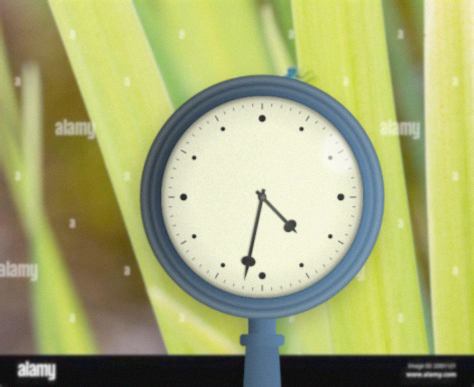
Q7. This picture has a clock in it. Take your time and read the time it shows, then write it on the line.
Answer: 4:32
